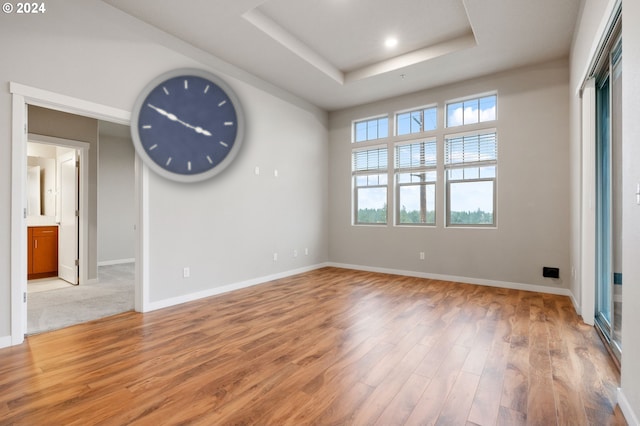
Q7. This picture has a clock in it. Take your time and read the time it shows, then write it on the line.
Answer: 3:50
